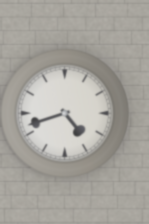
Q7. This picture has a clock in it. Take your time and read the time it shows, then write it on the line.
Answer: 4:42
